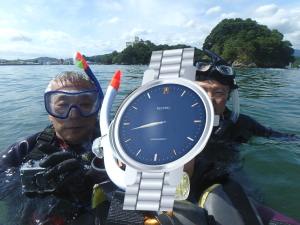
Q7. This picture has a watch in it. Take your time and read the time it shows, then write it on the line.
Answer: 8:43
